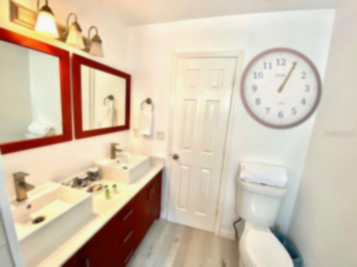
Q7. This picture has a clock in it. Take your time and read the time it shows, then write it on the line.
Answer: 1:05
